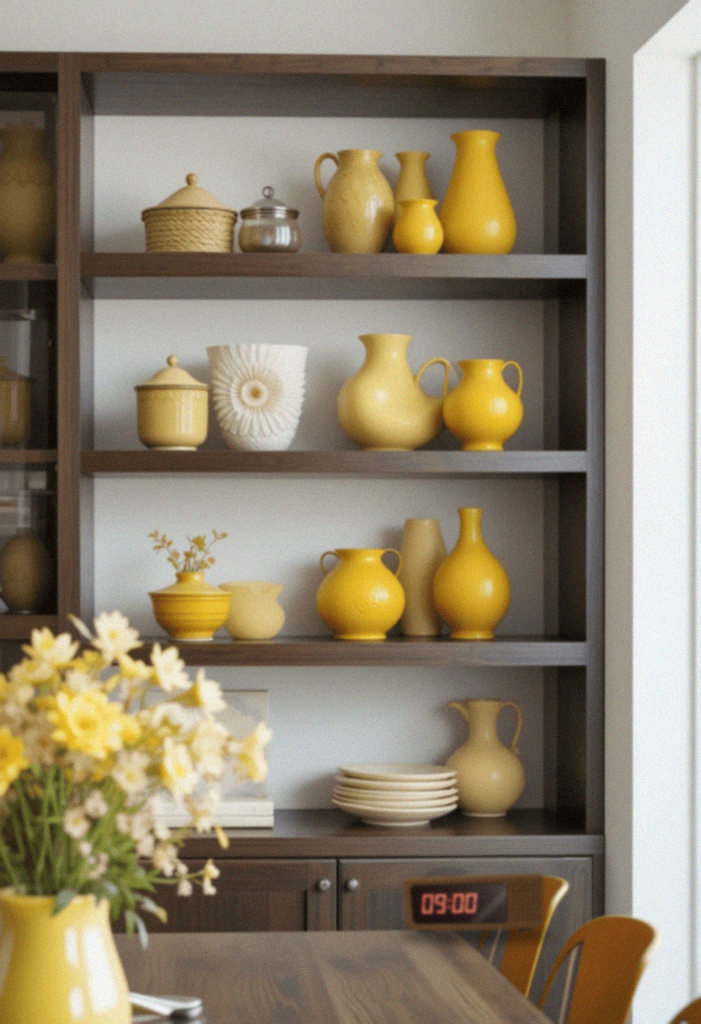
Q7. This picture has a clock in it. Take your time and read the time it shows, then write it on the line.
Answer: 9:00
